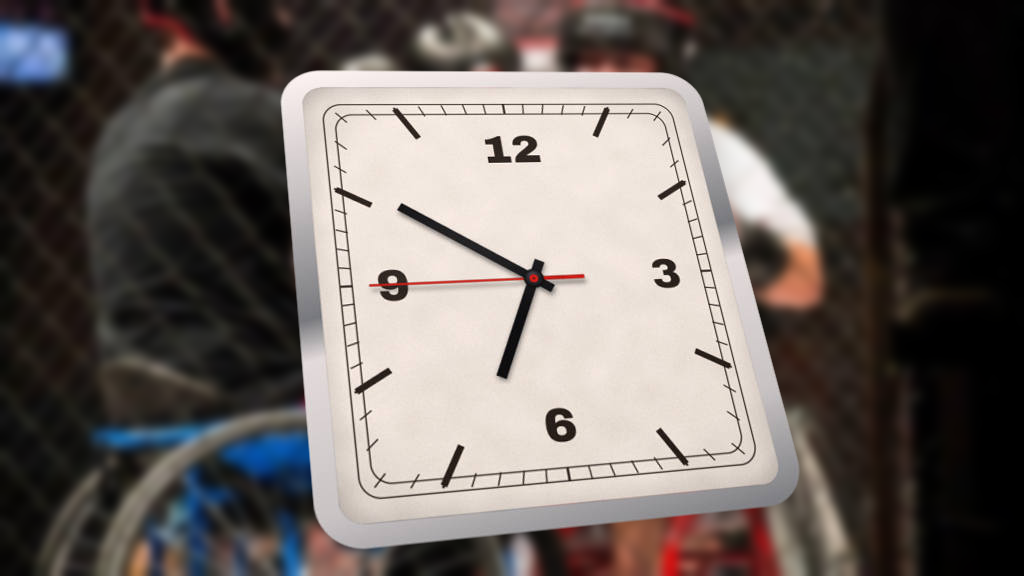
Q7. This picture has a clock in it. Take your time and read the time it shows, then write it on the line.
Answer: 6:50:45
